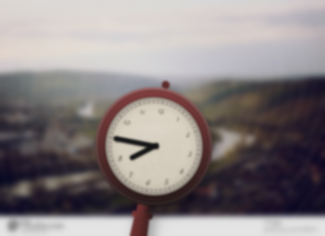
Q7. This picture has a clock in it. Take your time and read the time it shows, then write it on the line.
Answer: 7:45
